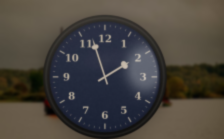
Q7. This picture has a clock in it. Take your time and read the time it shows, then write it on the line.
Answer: 1:57
